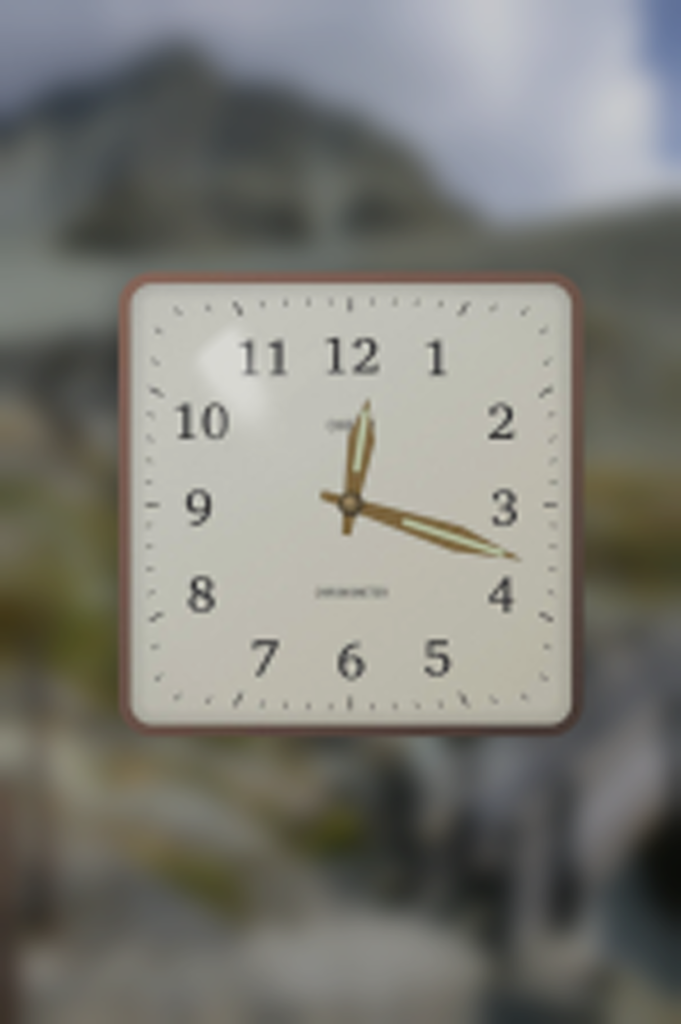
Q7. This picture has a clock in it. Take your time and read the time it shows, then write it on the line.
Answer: 12:18
